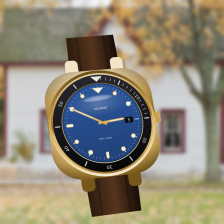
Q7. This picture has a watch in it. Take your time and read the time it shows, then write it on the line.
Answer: 2:50
